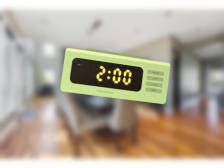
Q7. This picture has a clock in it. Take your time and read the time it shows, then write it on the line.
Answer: 2:00
